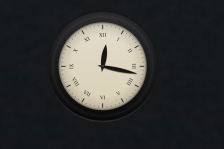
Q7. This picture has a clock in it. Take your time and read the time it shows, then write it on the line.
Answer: 12:17
